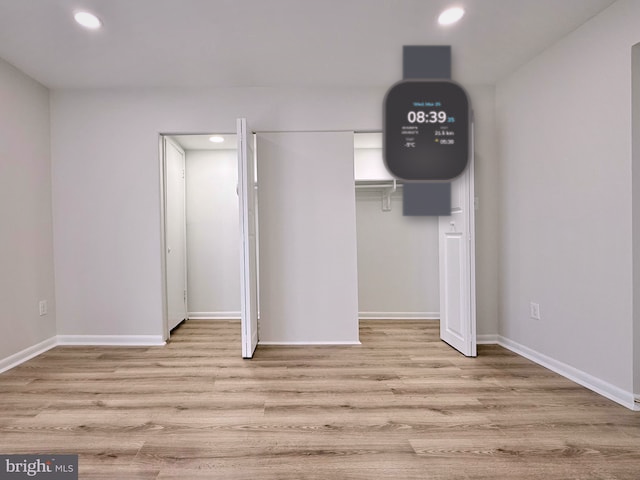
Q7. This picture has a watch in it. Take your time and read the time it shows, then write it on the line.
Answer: 8:39
